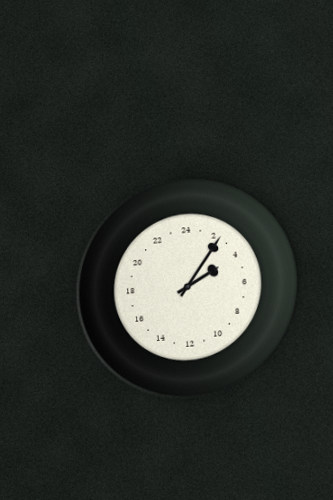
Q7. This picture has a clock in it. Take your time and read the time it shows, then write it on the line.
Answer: 4:06
